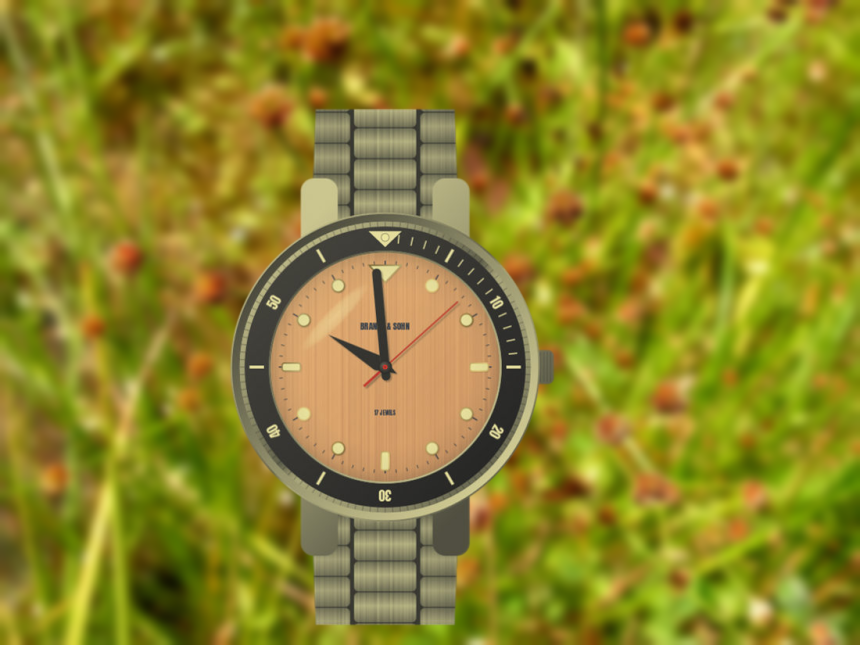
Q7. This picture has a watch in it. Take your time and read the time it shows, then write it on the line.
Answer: 9:59:08
